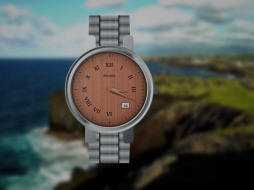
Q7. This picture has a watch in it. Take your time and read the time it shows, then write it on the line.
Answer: 3:19
